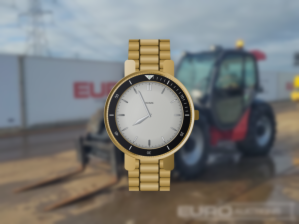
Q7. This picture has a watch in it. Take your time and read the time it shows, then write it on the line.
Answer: 7:56
